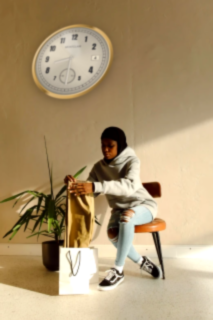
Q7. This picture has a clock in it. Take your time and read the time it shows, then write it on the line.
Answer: 8:30
